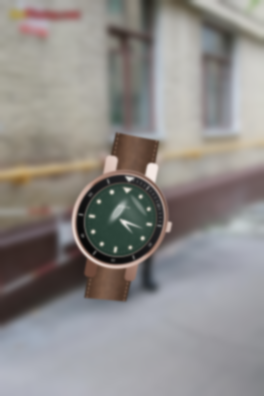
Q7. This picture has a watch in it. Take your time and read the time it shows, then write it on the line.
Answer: 4:17
